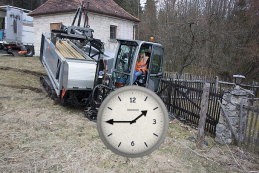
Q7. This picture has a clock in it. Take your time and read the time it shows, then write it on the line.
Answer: 1:45
